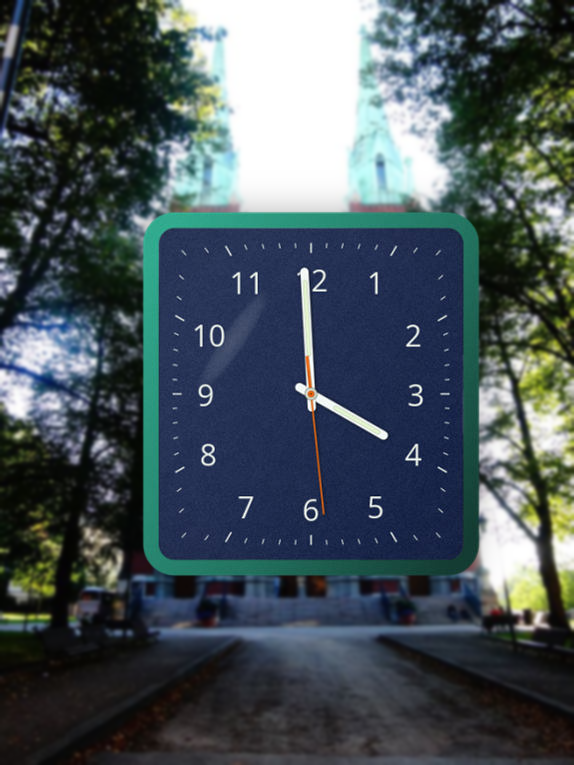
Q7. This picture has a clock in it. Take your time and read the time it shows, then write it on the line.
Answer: 3:59:29
